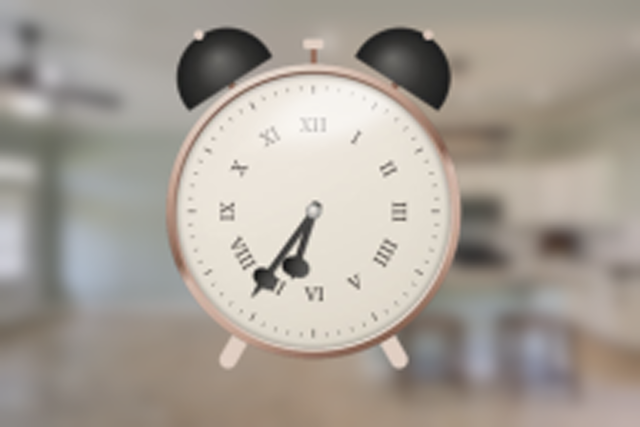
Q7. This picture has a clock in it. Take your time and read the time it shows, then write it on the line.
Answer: 6:36
